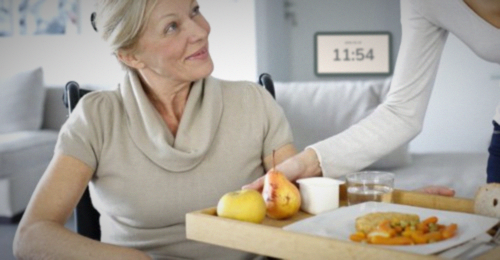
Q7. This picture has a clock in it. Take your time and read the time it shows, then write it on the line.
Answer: 11:54
